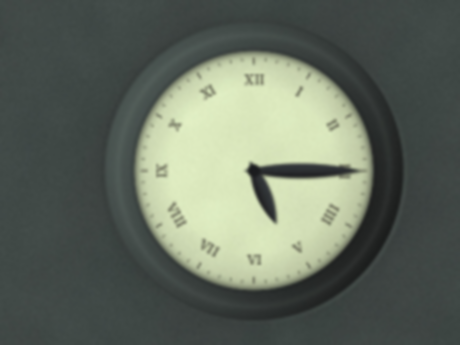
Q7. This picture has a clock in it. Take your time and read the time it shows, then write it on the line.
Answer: 5:15
